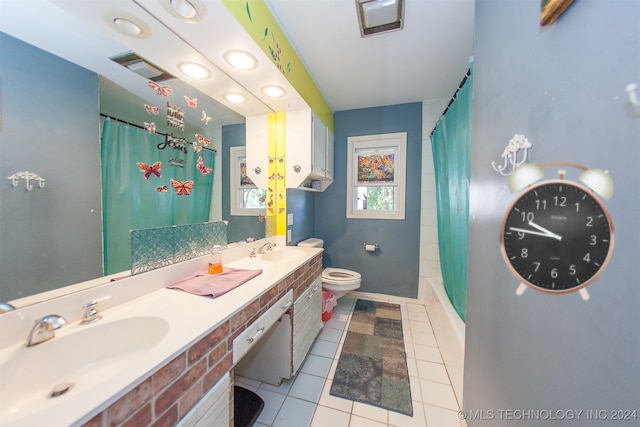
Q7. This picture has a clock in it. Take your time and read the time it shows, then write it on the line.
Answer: 9:46
